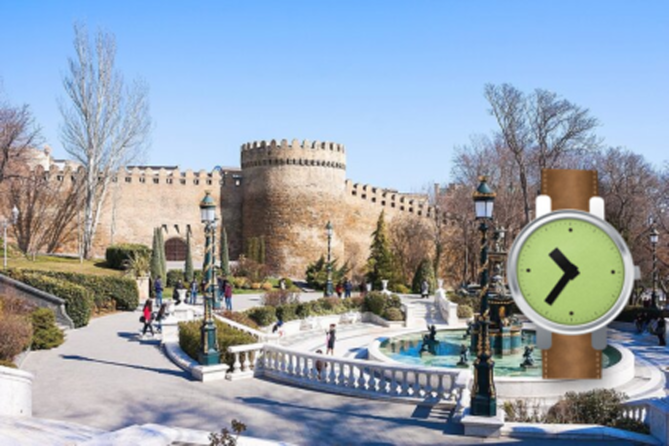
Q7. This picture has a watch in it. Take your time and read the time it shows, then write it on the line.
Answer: 10:36
